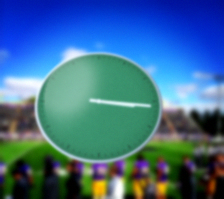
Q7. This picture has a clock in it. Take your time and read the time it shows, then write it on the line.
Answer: 3:16
